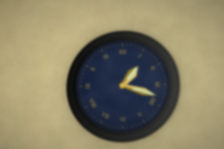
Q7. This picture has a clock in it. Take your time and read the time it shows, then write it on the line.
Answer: 1:18
